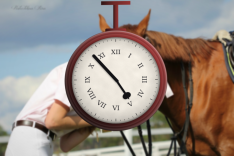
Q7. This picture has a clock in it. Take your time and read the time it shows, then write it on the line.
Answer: 4:53
